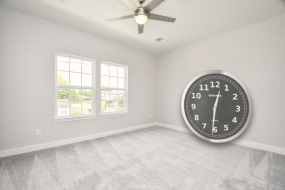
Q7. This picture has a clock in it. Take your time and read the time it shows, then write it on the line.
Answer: 12:31
